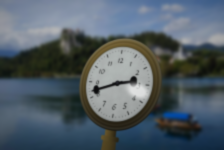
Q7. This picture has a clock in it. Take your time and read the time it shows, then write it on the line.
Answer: 2:42
